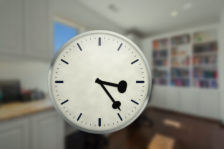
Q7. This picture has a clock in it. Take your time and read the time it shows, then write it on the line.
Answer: 3:24
